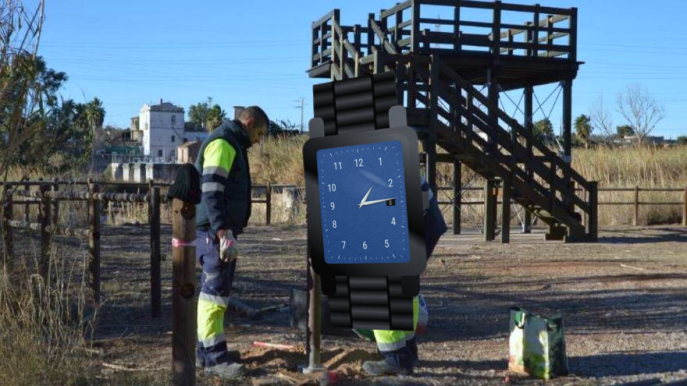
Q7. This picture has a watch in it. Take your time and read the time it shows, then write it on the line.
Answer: 1:14
